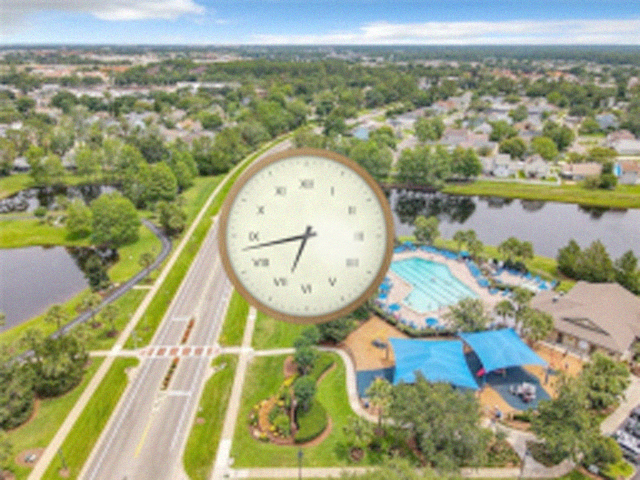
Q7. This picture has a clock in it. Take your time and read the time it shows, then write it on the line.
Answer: 6:43
